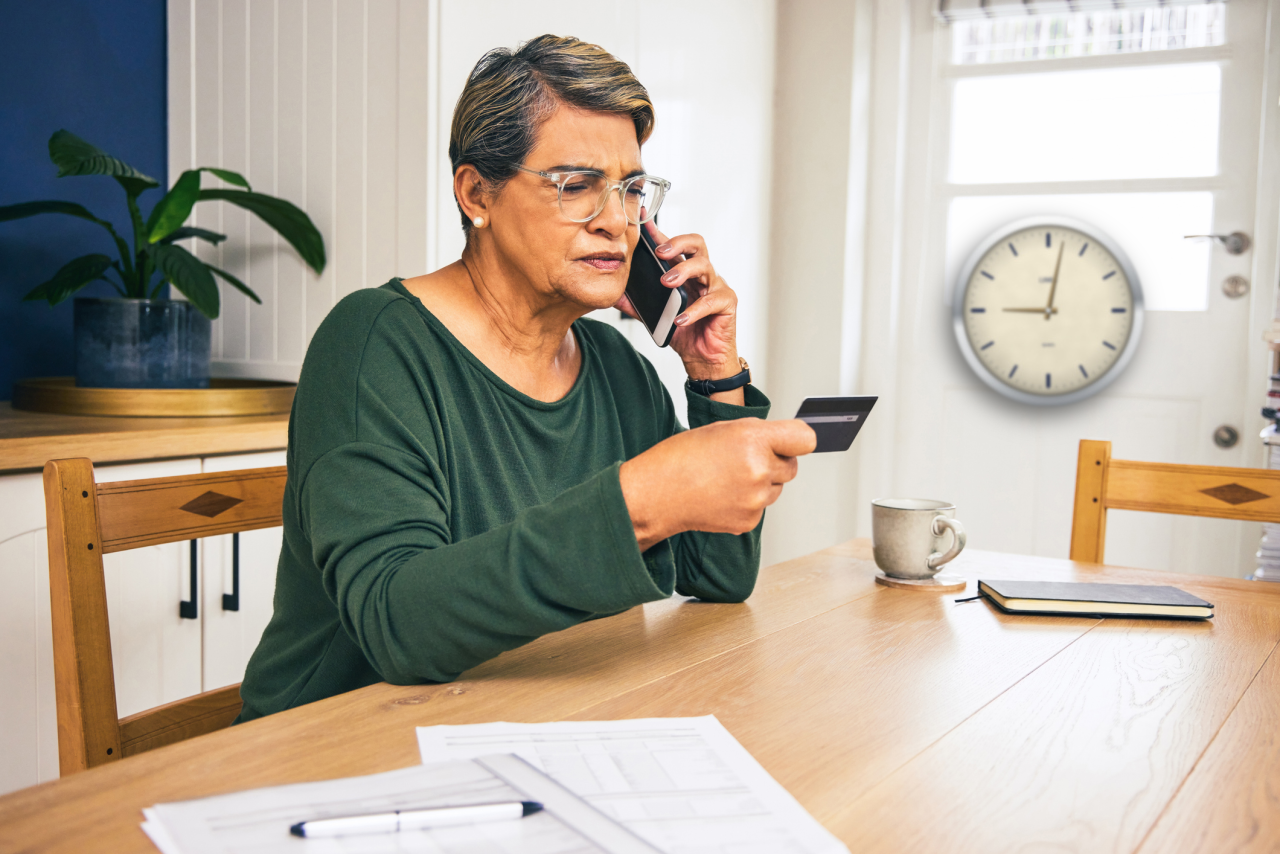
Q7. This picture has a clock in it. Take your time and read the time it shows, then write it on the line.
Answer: 9:02
